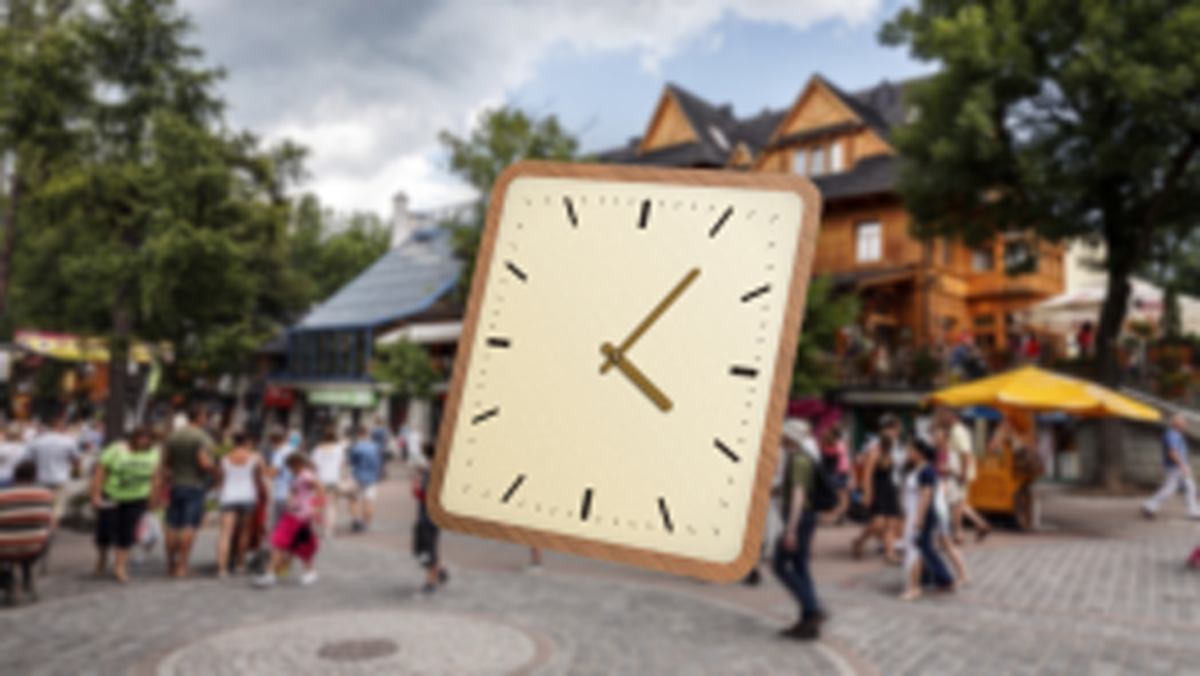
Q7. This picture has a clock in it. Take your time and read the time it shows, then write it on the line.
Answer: 4:06
